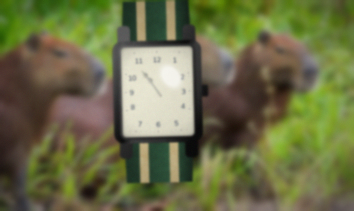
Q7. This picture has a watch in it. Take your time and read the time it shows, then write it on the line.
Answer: 10:54
